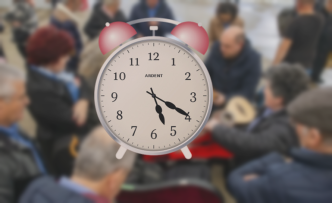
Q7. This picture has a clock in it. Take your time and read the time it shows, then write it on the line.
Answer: 5:20
